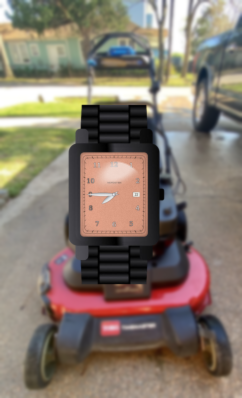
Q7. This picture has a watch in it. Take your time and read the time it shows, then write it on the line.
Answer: 7:45
